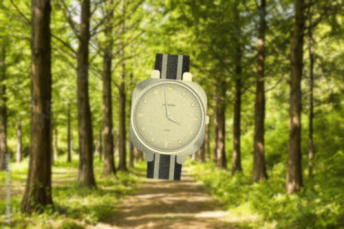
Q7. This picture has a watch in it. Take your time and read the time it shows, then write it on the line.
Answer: 3:58
